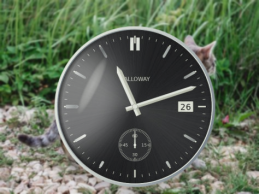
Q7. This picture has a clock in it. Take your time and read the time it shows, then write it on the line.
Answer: 11:12
